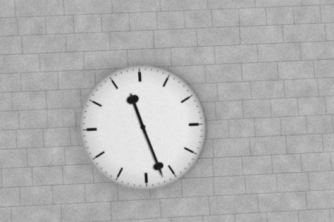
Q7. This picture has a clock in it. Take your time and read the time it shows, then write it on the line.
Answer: 11:27
